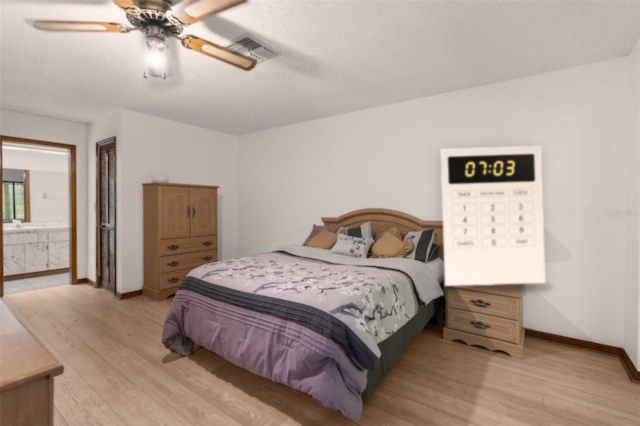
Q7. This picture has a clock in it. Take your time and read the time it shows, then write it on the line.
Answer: 7:03
